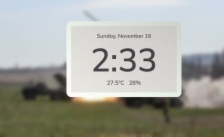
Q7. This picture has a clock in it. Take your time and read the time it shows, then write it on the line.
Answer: 2:33
